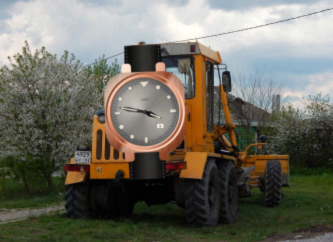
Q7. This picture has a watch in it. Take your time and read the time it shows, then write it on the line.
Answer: 3:47
